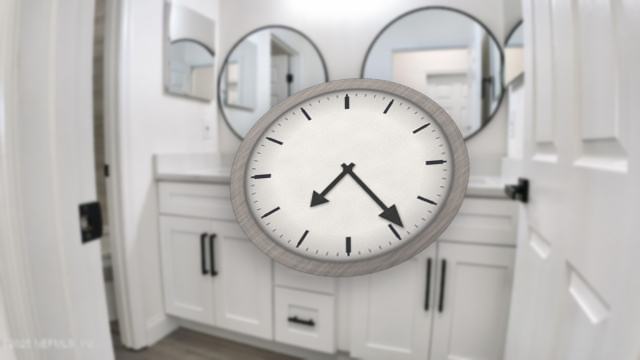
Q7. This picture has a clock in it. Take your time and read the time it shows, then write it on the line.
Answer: 7:24
